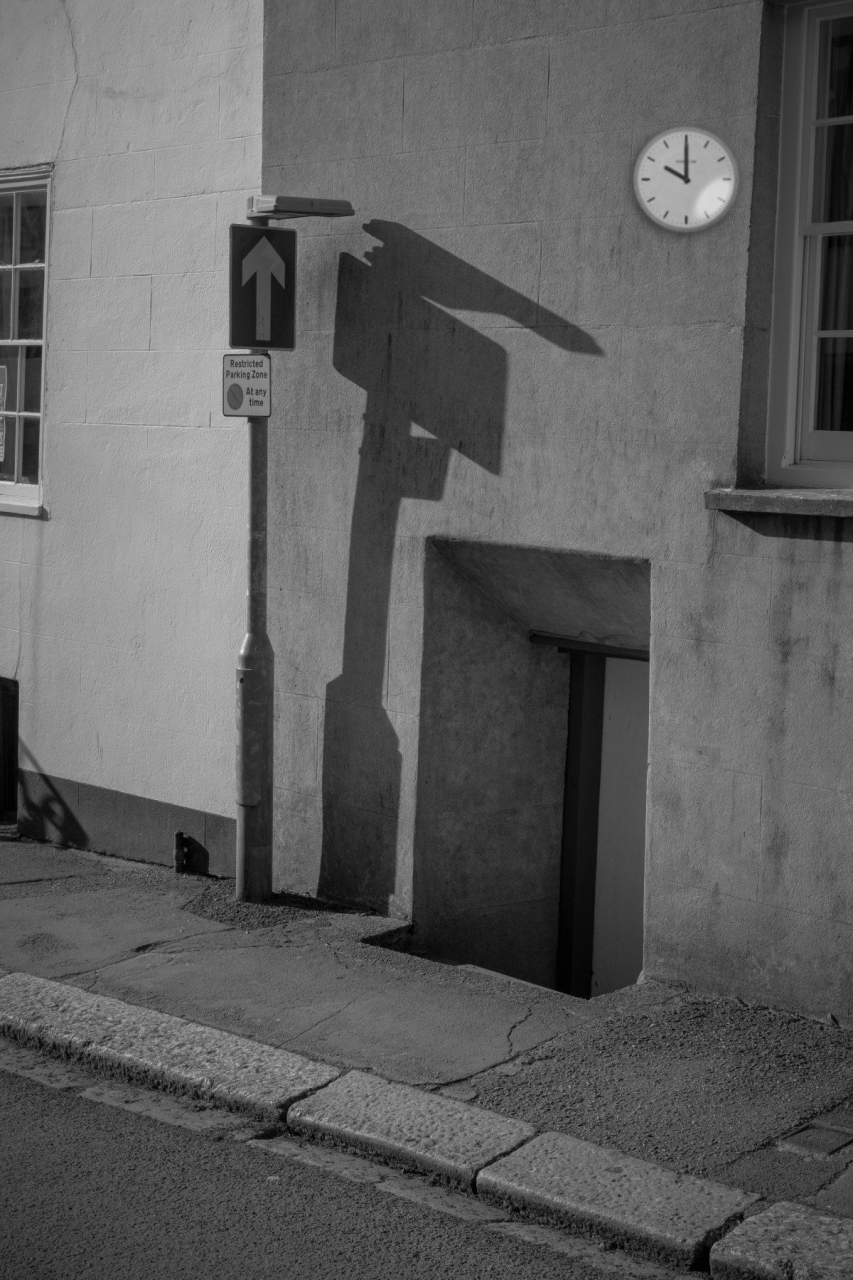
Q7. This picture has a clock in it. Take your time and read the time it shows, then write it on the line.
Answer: 10:00
